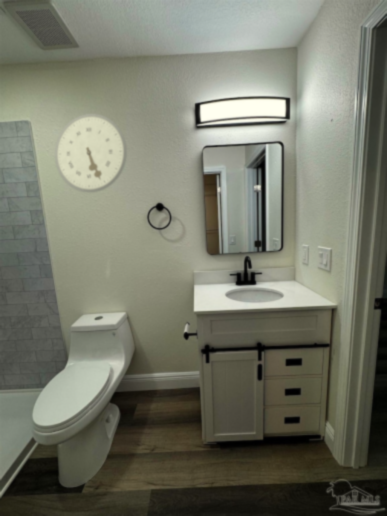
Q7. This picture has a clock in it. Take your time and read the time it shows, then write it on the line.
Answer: 5:26
